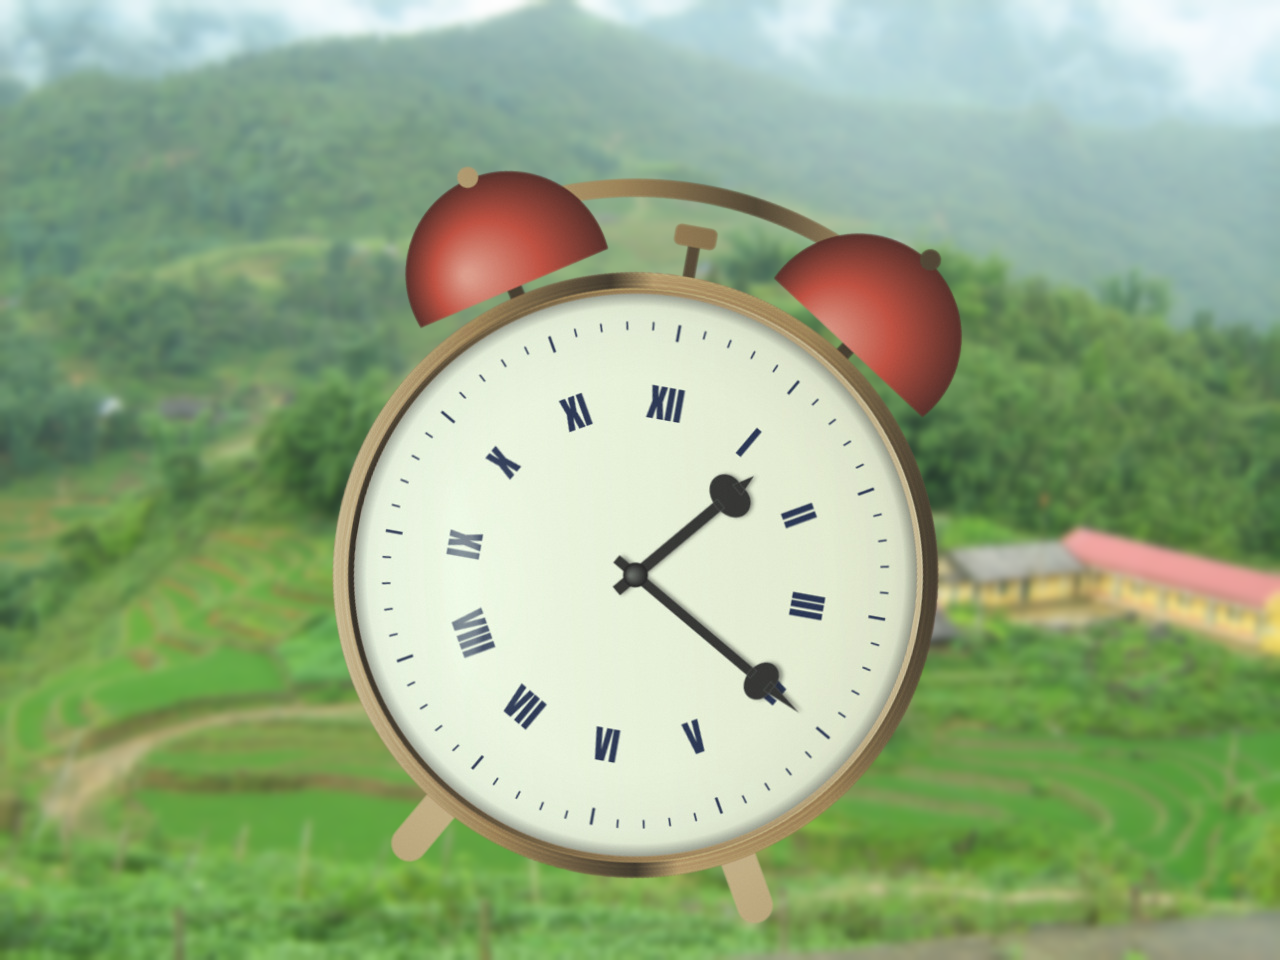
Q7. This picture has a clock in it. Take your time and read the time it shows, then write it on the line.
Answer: 1:20
